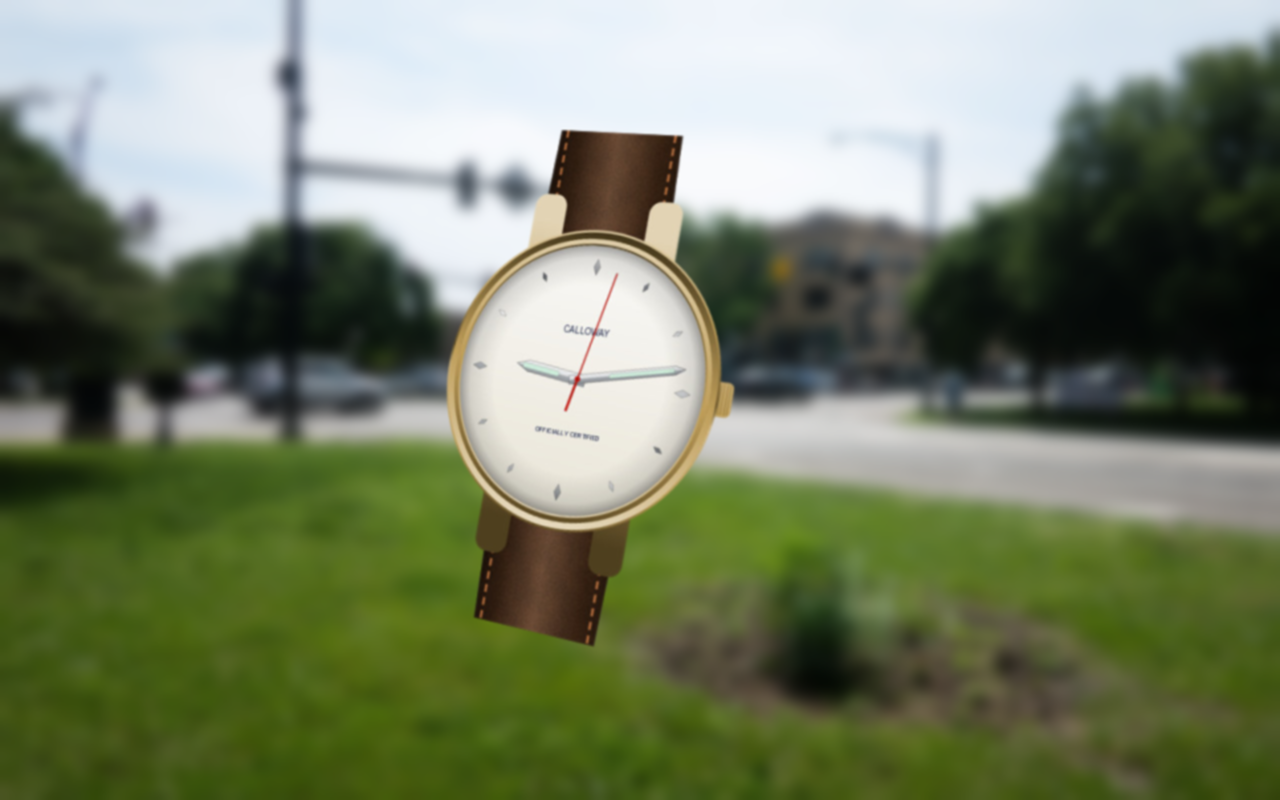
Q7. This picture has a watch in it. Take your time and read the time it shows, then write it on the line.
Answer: 9:13:02
